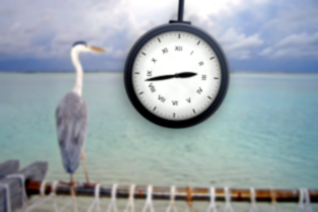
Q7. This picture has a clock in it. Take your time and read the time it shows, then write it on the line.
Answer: 2:43
